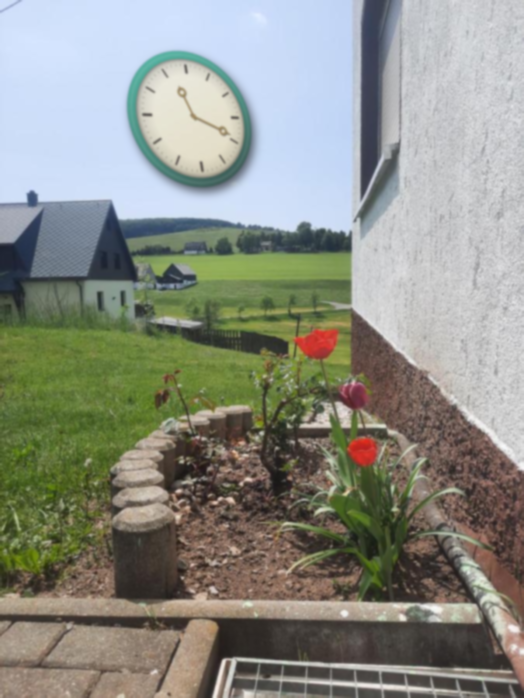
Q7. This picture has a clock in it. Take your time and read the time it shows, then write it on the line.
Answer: 11:19
